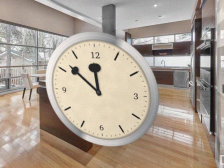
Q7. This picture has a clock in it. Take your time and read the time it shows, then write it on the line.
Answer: 11:52
